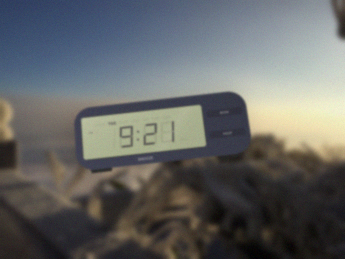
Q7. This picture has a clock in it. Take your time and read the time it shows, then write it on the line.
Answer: 9:21
